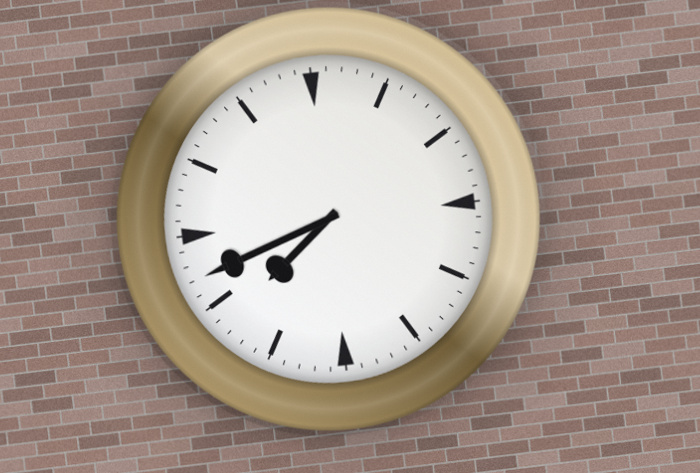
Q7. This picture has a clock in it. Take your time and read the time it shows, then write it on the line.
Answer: 7:42
